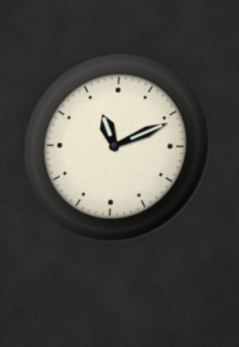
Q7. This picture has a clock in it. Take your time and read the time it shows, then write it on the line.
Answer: 11:11
